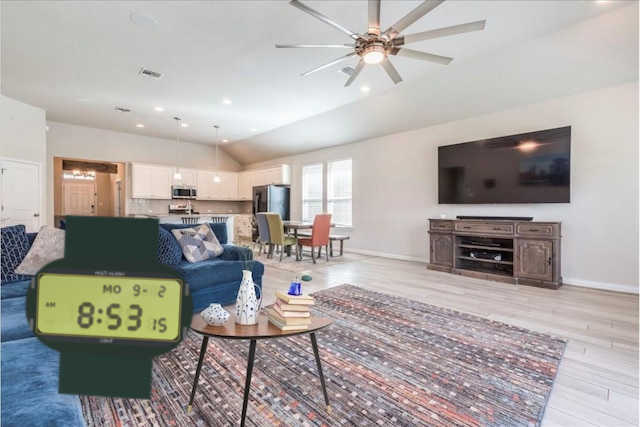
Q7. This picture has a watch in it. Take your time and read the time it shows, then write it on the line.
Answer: 8:53:15
